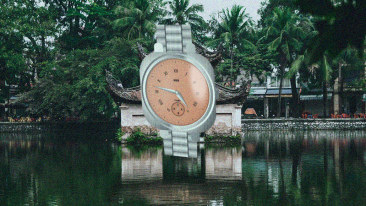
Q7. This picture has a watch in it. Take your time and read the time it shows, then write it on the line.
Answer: 4:47
